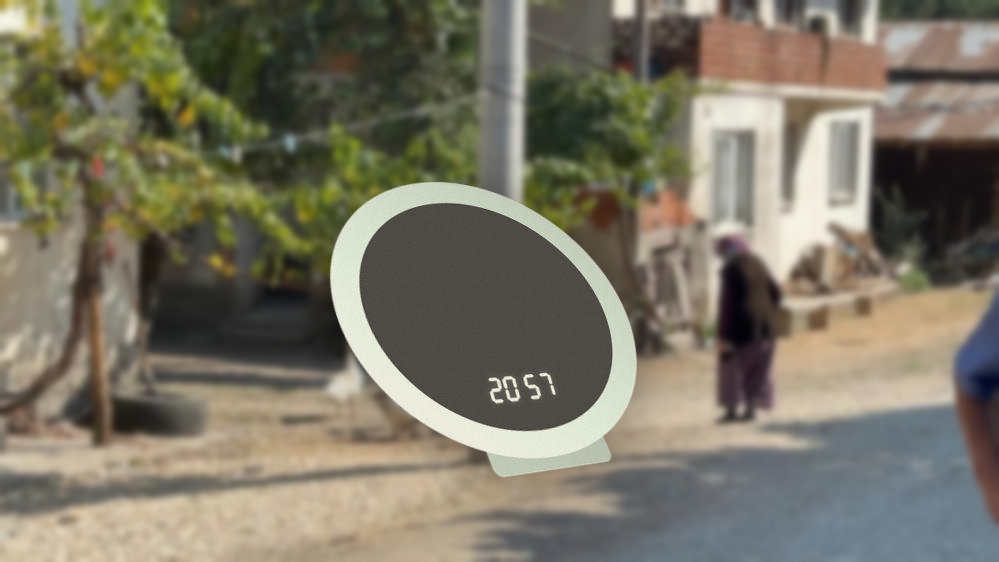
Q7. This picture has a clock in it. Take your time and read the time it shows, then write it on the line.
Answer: 20:57
